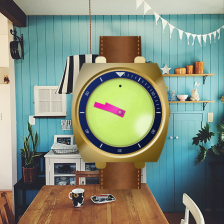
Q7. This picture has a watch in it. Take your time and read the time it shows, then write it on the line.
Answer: 9:48
